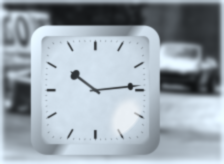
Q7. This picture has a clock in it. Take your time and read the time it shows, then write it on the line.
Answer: 10:14
